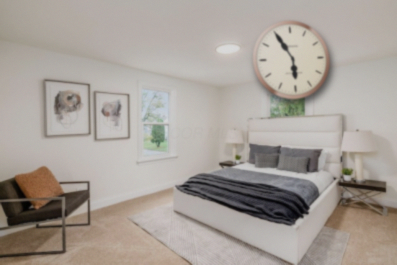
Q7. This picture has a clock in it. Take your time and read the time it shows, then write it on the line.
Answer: 5:55
